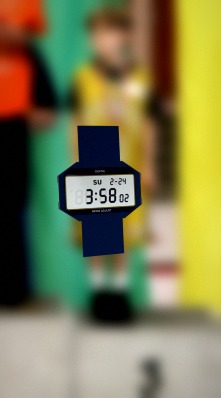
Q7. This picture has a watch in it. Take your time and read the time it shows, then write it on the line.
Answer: 3:58:02
